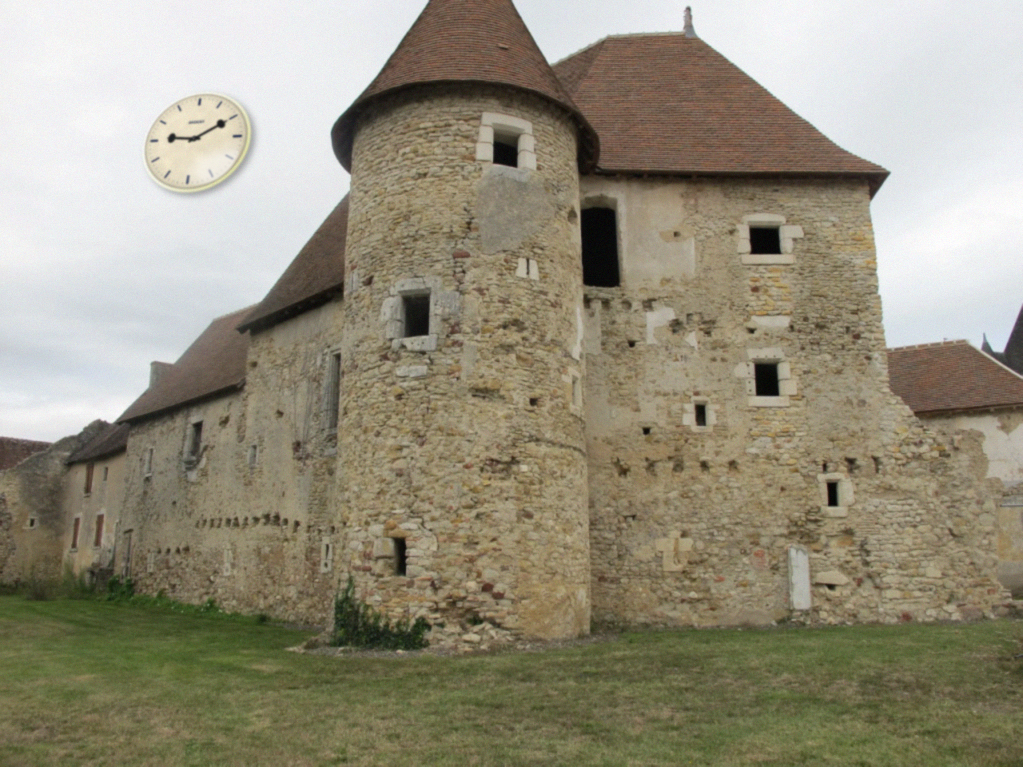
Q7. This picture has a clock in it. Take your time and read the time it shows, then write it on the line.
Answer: 9:10
